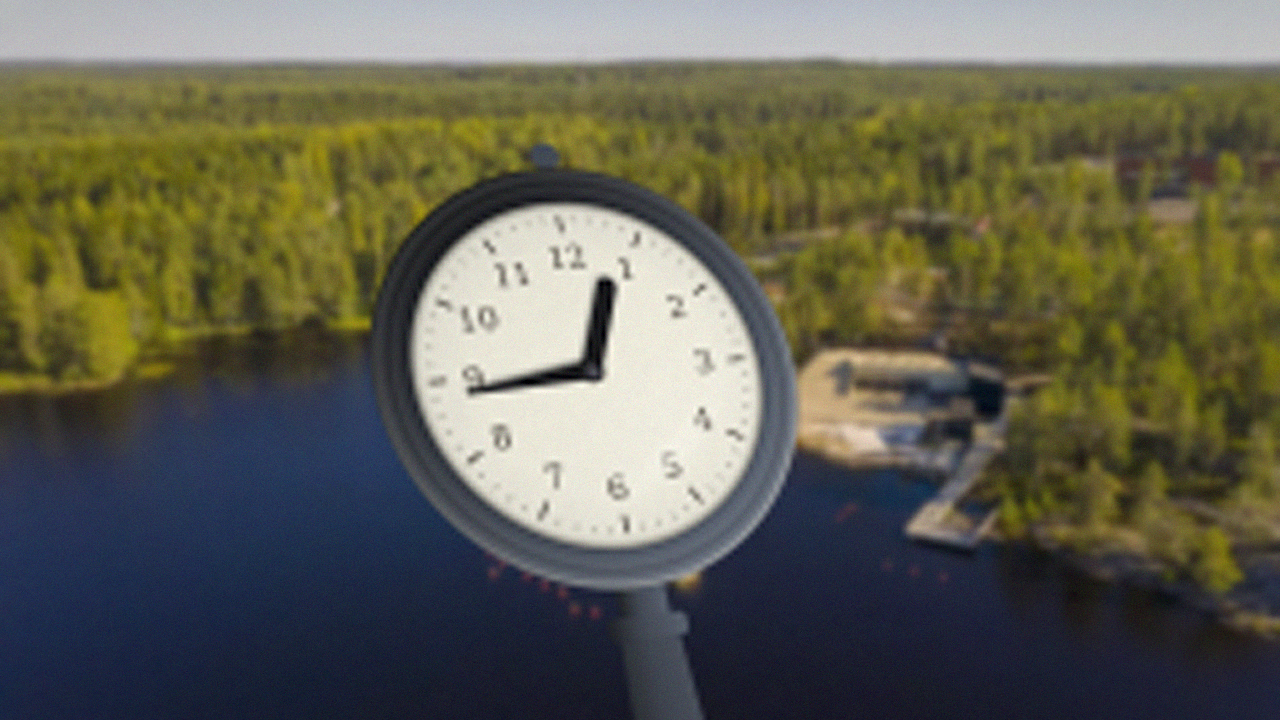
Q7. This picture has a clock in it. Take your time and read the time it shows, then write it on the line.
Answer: 12:44
